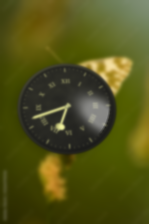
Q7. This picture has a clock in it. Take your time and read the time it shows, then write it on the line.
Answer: 6:42
